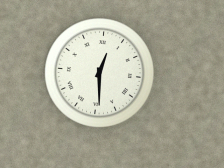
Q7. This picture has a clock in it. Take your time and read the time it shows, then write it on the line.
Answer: 12:29
